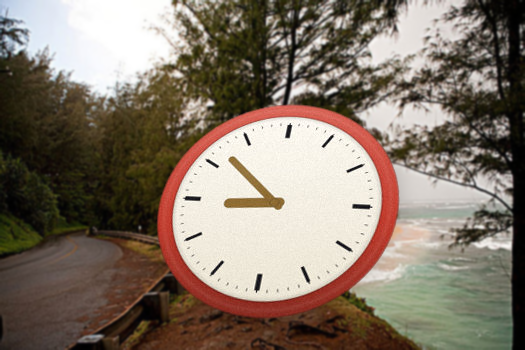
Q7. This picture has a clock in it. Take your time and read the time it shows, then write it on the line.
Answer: 8:52
